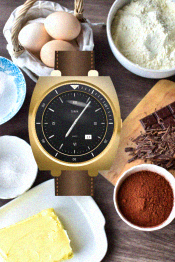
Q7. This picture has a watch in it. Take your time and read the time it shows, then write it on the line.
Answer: 7:06
